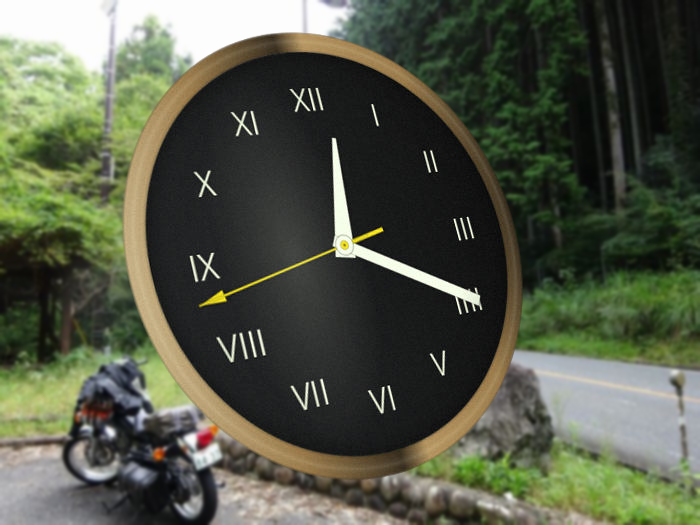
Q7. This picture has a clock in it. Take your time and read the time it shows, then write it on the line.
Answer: 12:19:43
